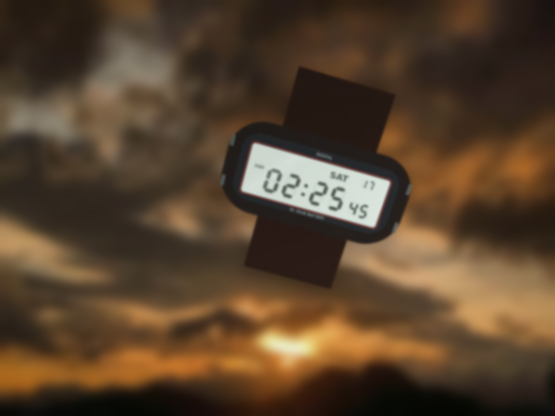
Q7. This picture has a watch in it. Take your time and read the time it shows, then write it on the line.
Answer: 2:25:45
